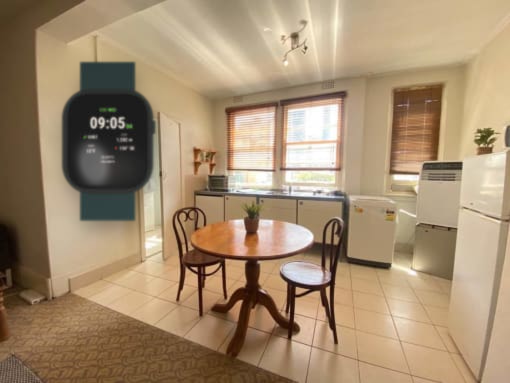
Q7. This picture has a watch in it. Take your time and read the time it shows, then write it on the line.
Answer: 9:05
